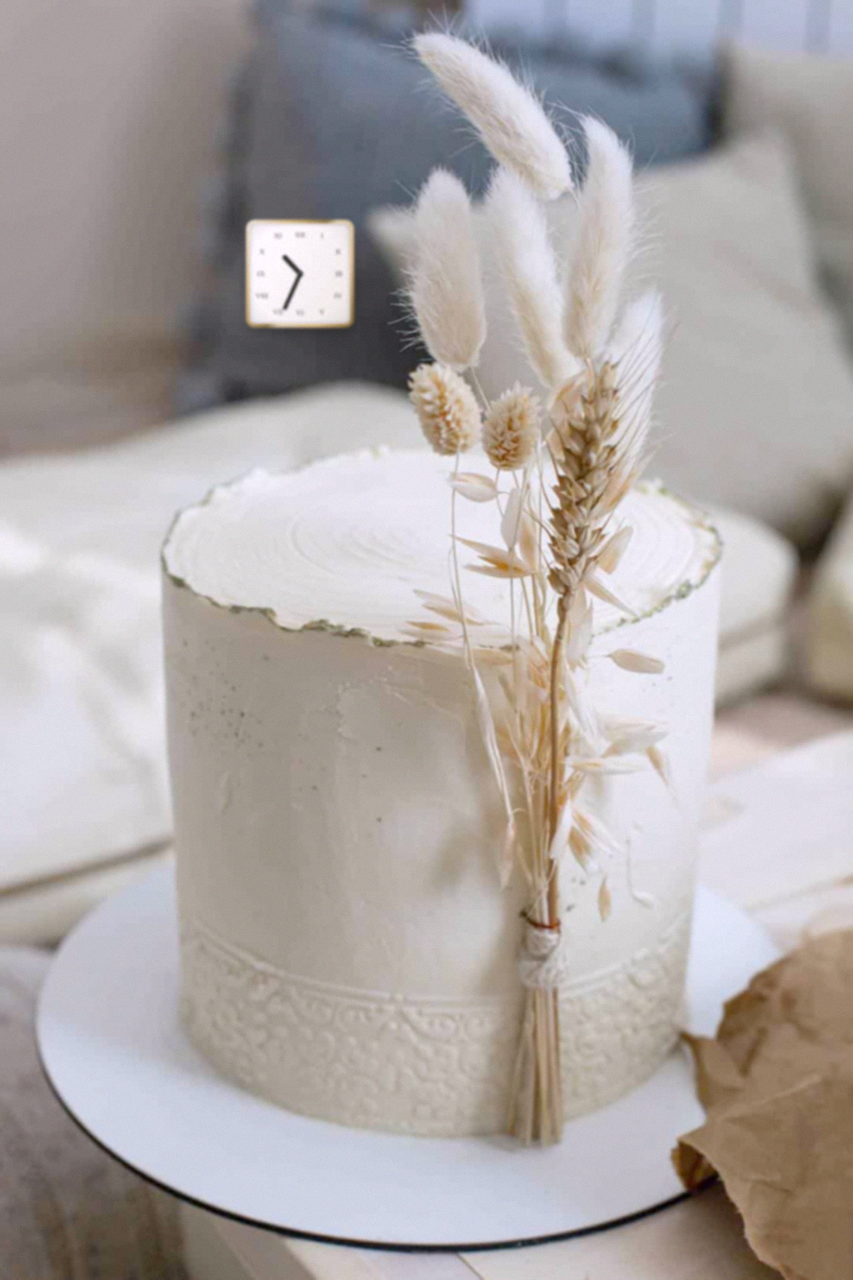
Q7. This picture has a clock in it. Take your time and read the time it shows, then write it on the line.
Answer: 10:34
